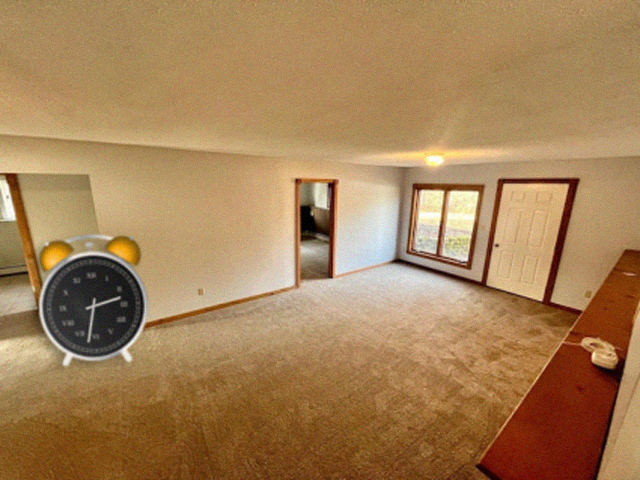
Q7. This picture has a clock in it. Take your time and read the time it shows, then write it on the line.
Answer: 2:32
